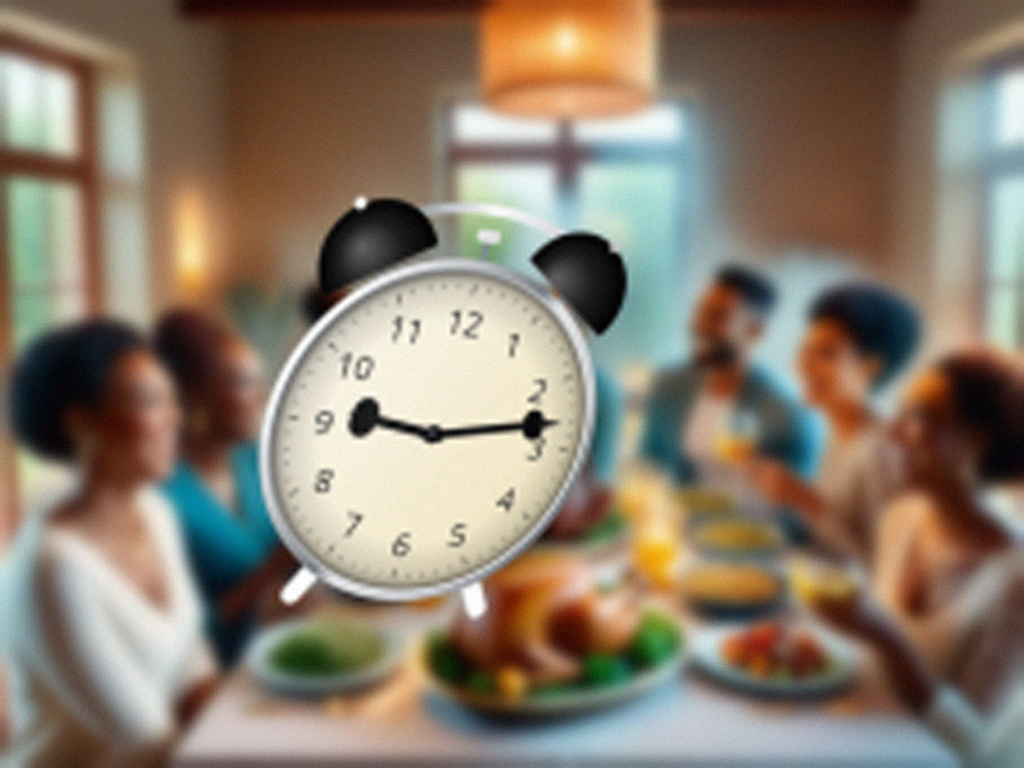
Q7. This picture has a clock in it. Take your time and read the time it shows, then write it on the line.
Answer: 9:13
